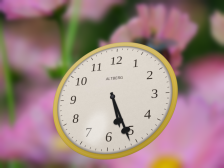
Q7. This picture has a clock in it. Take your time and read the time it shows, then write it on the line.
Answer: 5:26
